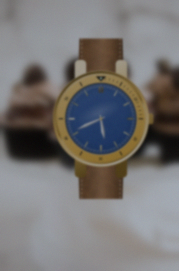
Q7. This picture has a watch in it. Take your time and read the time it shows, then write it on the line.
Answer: 5:41
